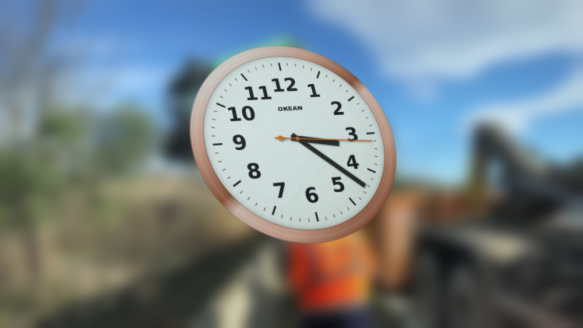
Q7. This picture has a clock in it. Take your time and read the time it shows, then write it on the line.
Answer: 3:22:16
